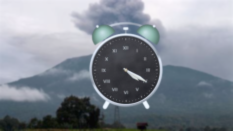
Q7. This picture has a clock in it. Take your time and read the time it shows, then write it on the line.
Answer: 4:20
